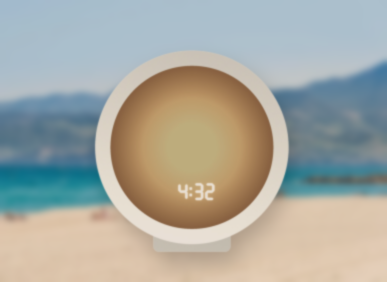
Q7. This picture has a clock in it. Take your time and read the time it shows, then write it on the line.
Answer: 4:32
